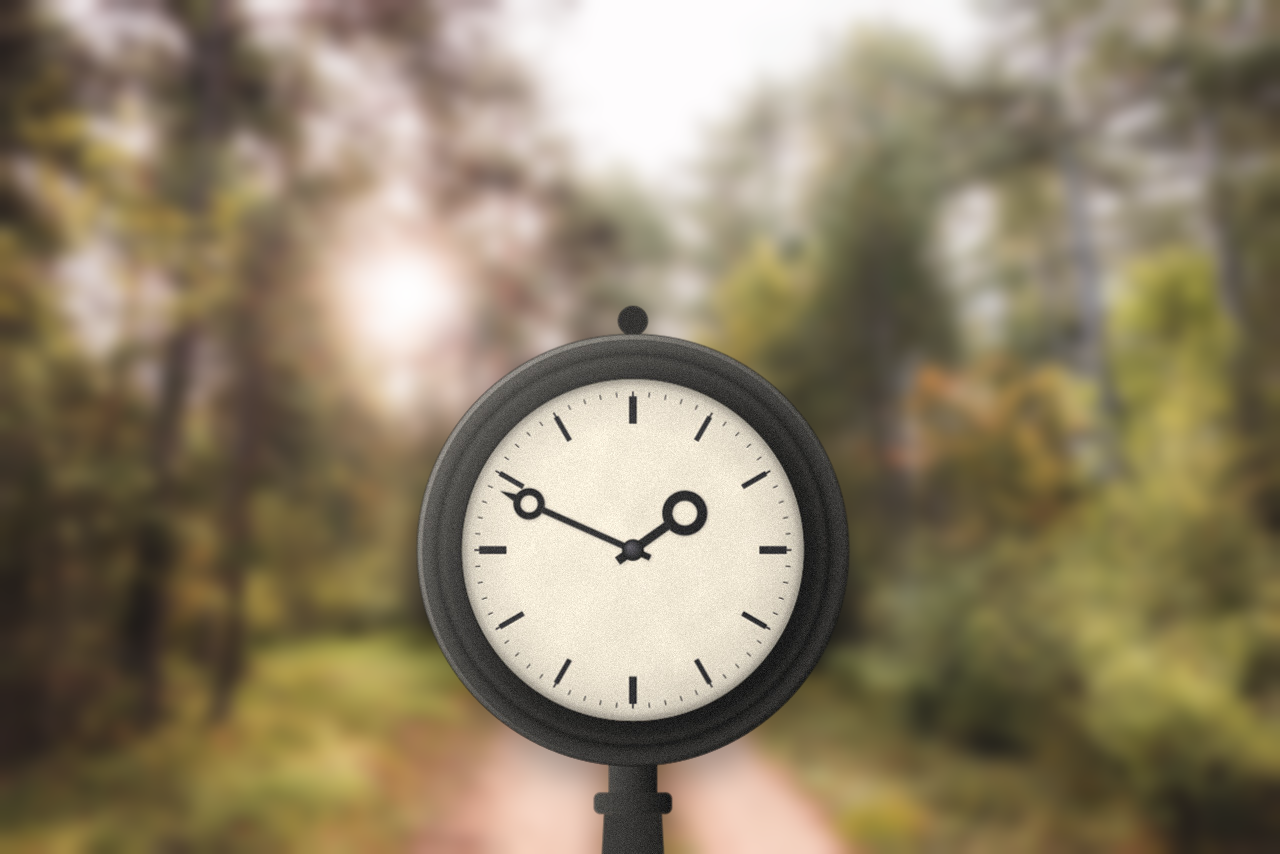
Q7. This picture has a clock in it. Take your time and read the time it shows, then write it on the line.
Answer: 1:49
